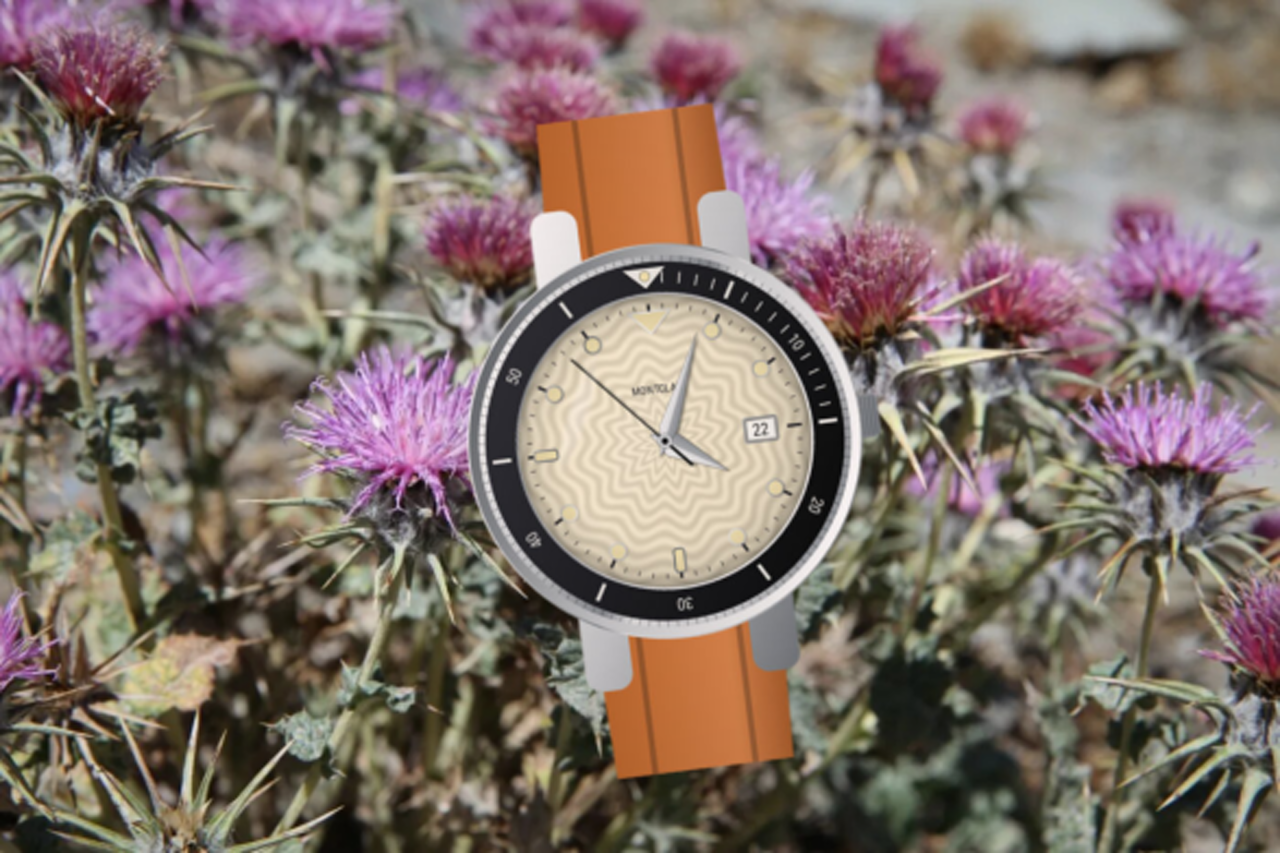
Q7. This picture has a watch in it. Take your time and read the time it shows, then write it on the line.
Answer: 4:03:53
